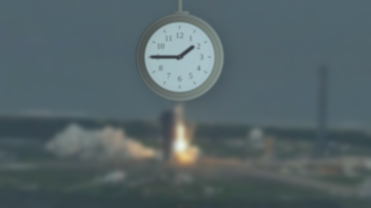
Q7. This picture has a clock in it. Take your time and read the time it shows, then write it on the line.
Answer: 1:45
